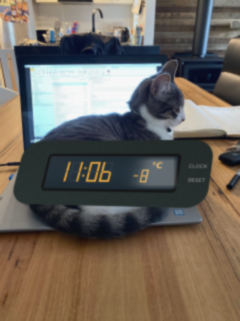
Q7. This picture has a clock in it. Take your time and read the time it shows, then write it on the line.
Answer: 11:06
